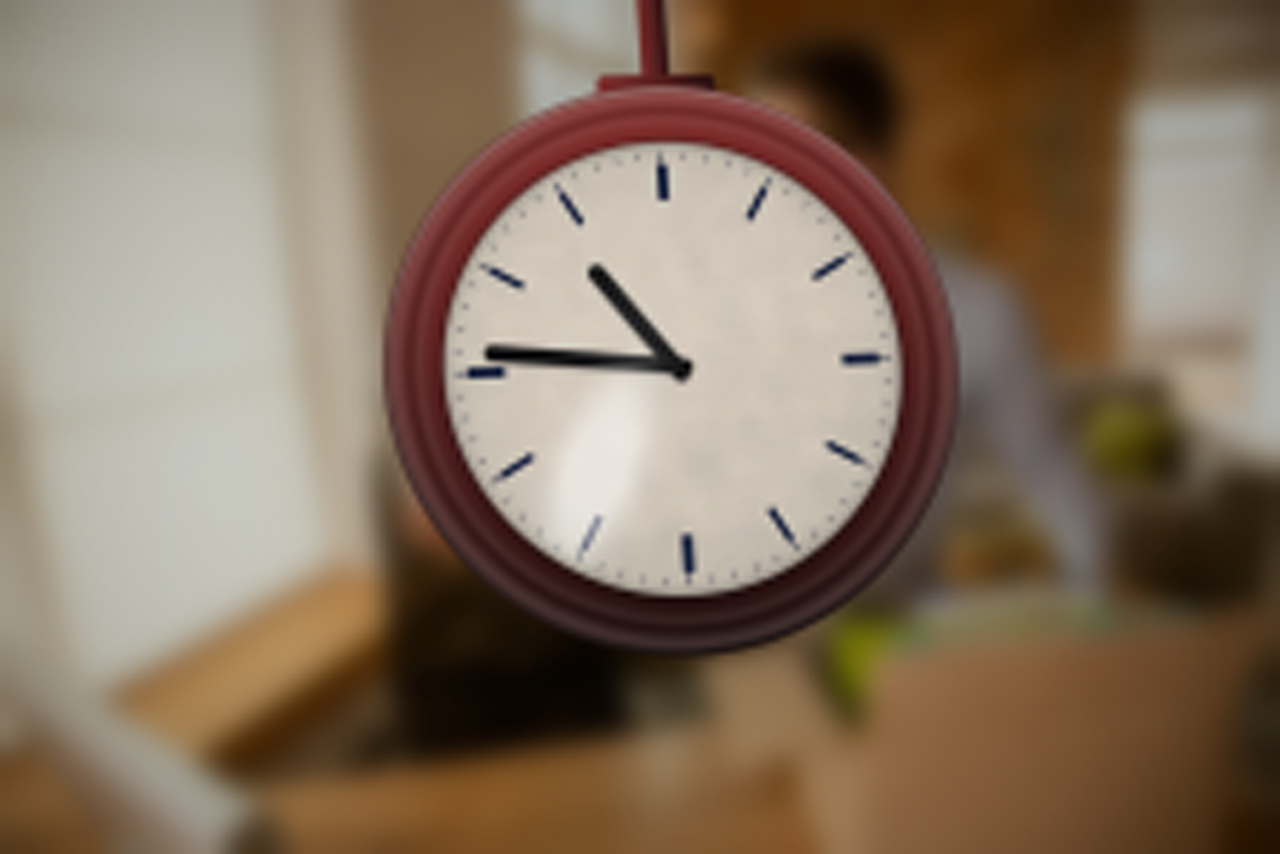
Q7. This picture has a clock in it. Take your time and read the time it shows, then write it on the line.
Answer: 10:46
